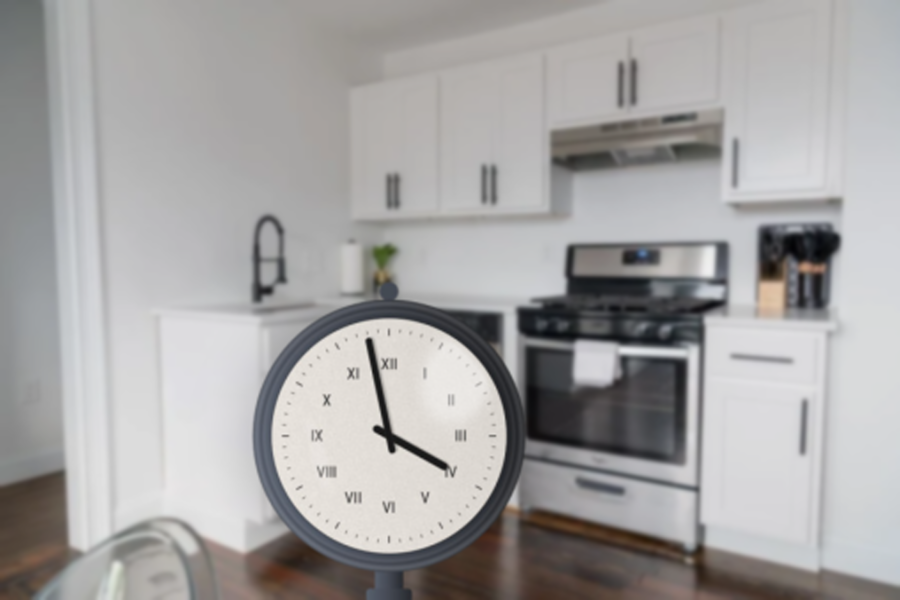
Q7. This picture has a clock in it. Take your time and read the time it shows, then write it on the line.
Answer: 3:58
